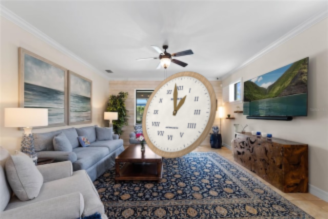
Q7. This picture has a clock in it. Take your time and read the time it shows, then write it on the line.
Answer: 12:58
